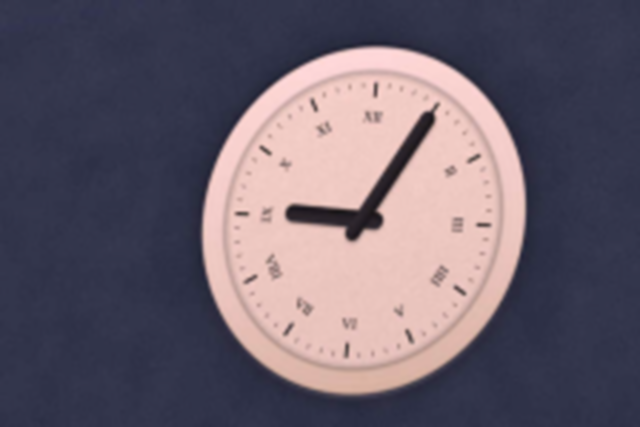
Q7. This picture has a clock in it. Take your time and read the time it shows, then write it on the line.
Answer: 9:05
